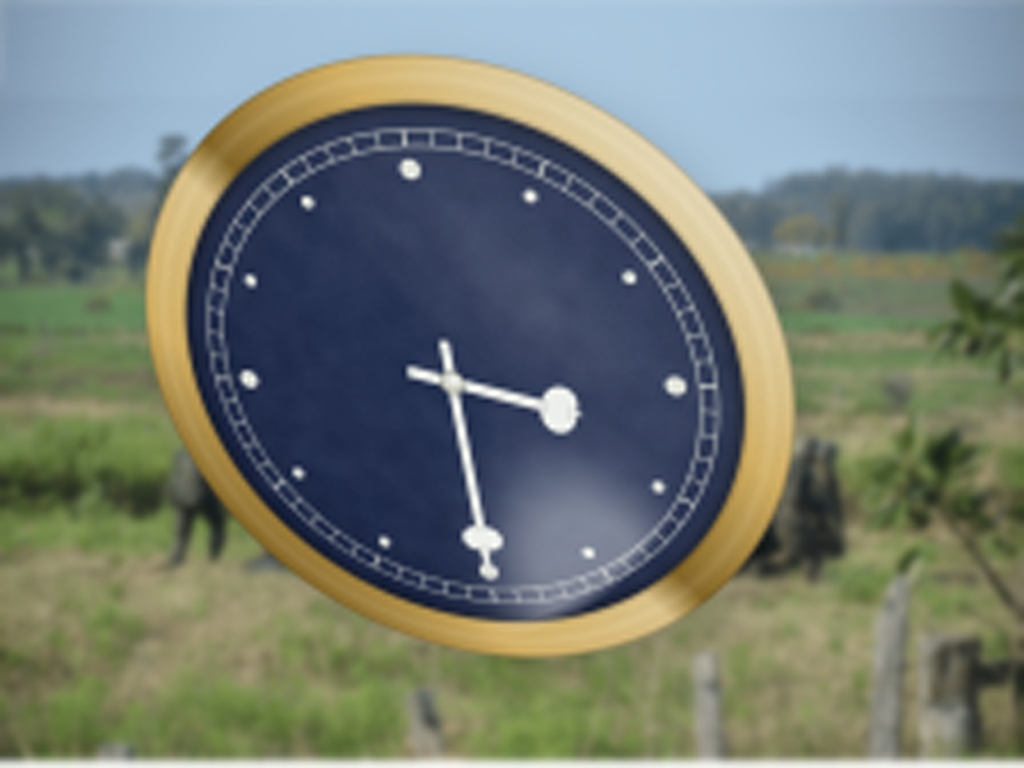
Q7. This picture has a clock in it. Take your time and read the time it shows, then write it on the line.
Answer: 3:30
